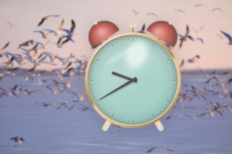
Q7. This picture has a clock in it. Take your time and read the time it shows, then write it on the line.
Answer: 9:40
